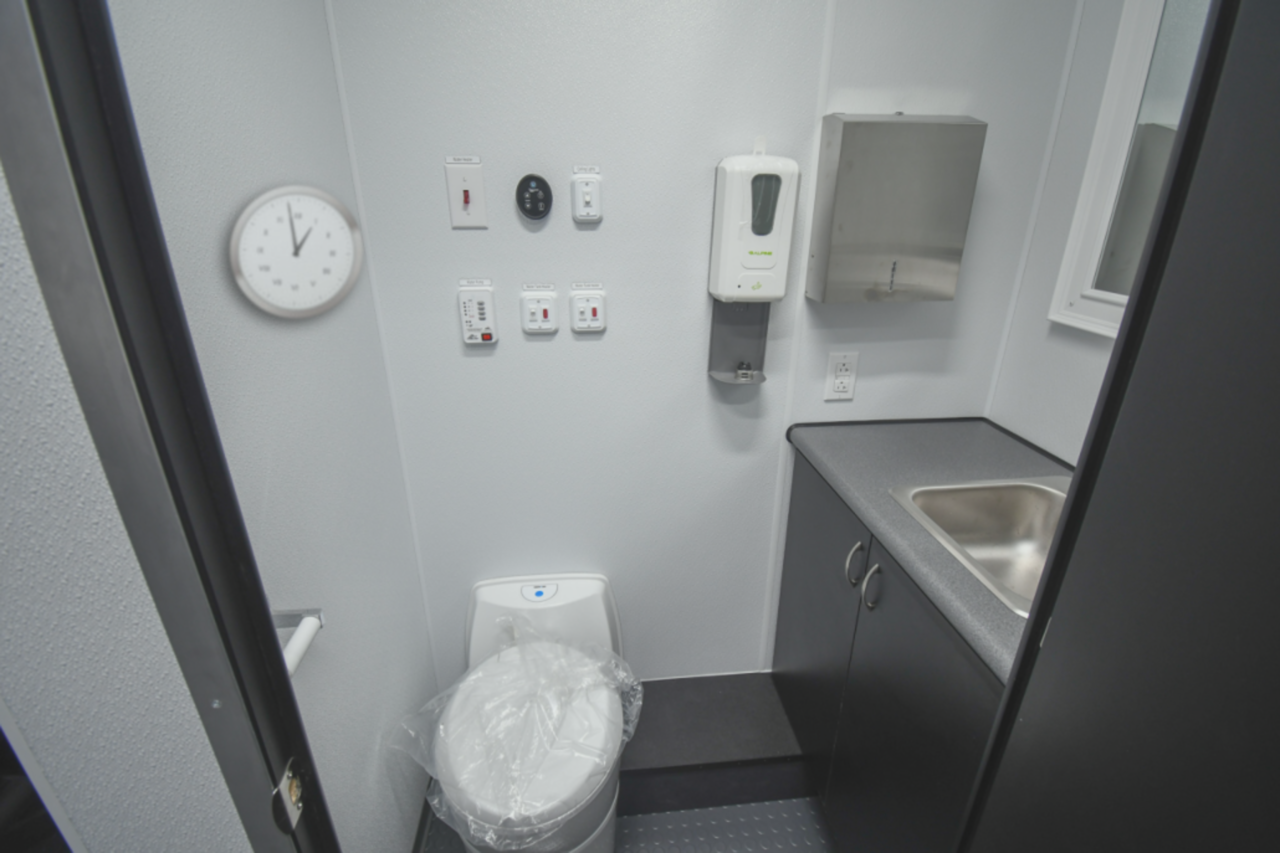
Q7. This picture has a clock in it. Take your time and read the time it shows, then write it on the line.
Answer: 12:58
